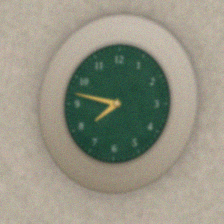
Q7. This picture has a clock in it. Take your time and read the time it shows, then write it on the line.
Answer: 7:47
